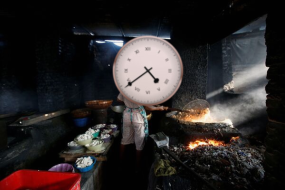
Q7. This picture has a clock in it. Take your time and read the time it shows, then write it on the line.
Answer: 4:39
